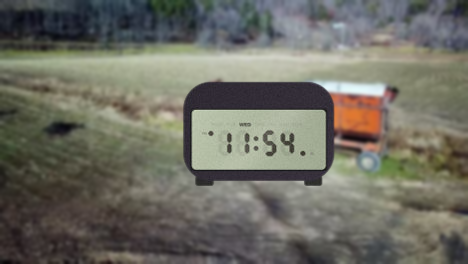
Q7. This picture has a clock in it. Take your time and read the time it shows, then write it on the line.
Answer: 11:54
